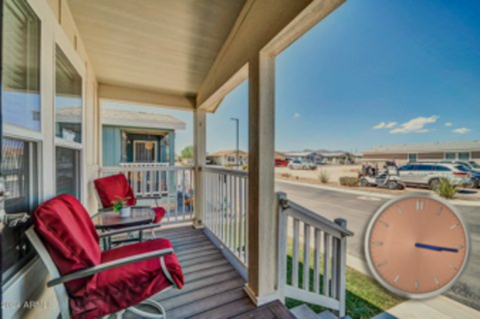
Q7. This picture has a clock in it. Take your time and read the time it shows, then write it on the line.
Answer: 3:16
